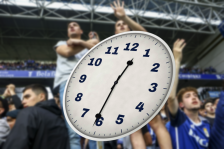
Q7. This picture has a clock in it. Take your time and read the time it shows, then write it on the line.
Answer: 12:31
